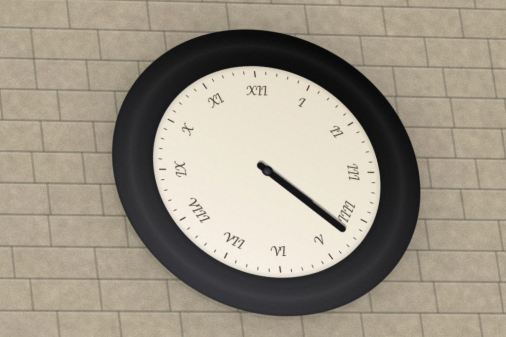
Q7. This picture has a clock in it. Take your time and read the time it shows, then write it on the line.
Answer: 4:22
